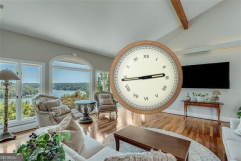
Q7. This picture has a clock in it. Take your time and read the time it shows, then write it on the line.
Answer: 2:44
